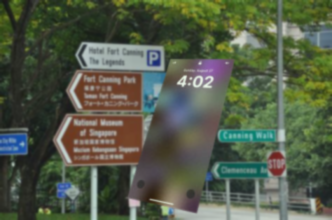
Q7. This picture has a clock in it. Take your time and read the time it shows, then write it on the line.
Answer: 4:02
